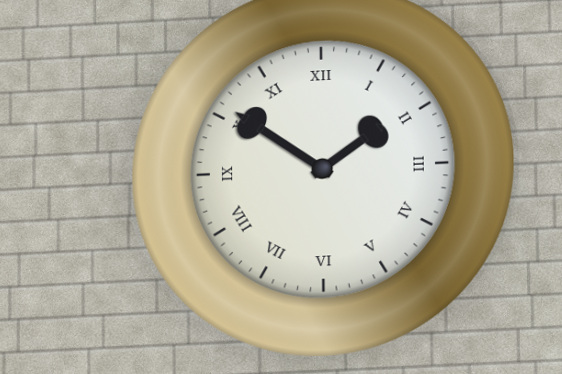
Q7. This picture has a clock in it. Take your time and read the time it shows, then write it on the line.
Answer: 1:51
